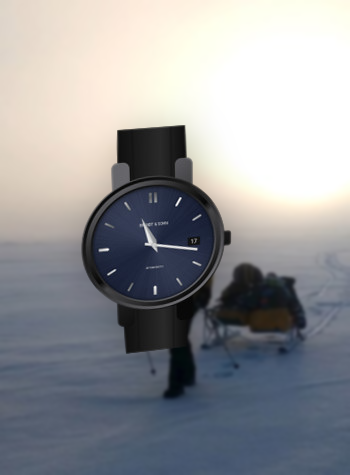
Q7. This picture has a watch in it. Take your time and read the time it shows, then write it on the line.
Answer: 11:17
